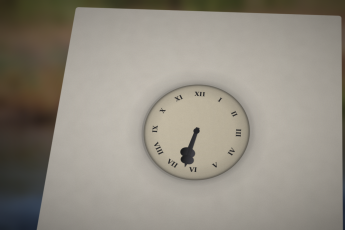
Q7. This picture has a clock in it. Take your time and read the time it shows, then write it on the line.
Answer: 6:32
